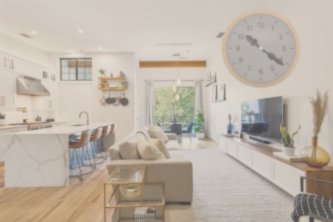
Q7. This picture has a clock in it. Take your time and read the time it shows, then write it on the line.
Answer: 10:21
